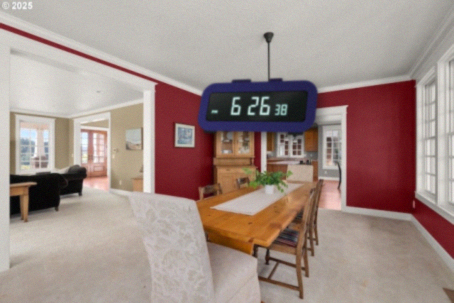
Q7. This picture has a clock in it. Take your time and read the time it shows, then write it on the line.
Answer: 6:26
